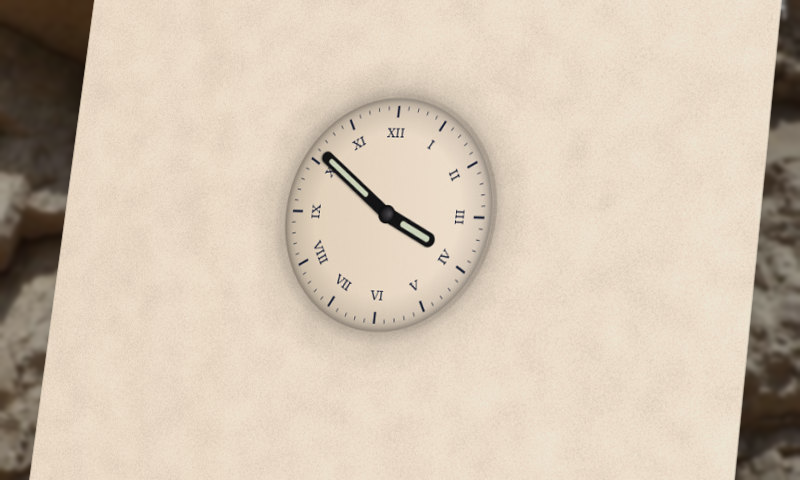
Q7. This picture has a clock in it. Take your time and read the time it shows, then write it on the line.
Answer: 3:51
